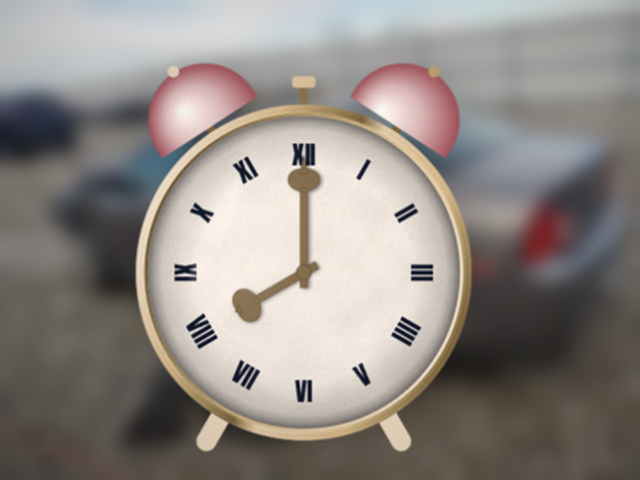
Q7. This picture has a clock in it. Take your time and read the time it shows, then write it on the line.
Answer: 8:00
